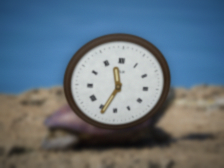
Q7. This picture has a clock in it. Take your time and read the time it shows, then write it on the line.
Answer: 11:34
